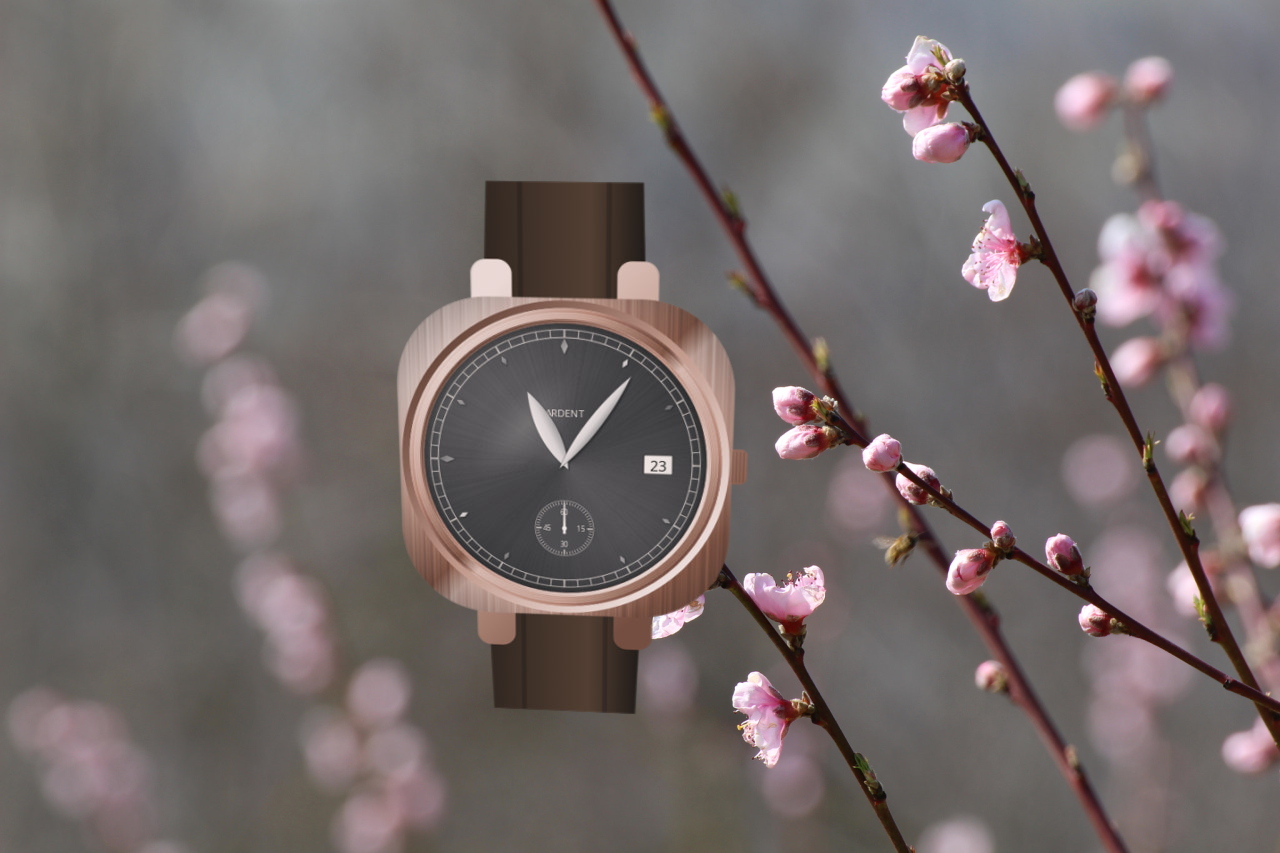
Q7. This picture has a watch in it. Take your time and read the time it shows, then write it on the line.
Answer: 11:06
